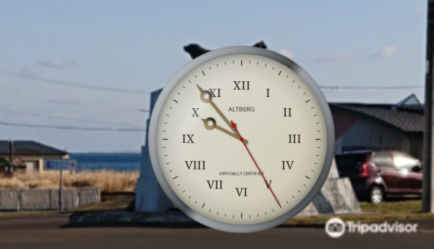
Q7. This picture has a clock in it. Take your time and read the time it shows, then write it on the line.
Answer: 9:53:25
